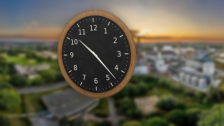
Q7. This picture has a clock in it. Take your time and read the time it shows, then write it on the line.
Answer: 10:23
